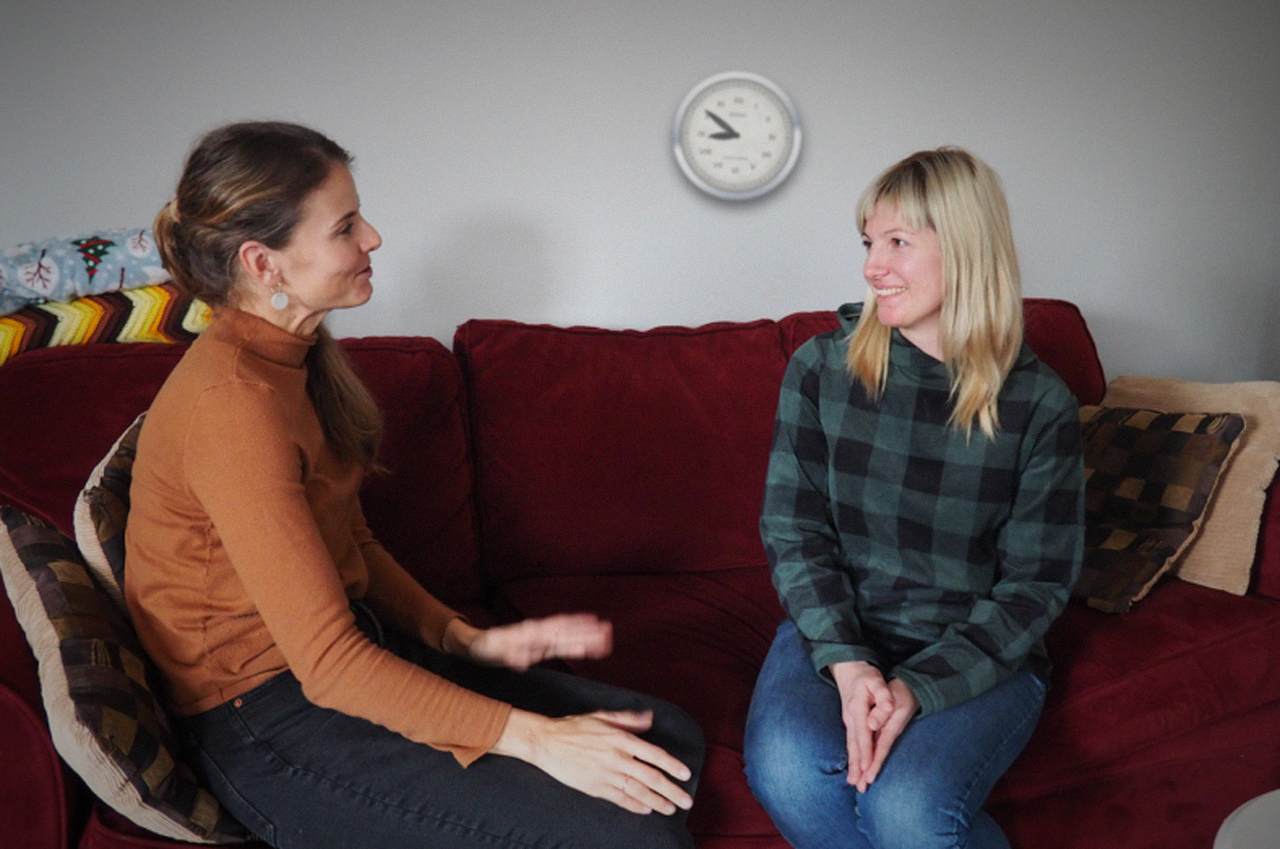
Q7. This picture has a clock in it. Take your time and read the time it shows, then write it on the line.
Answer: 8:51
